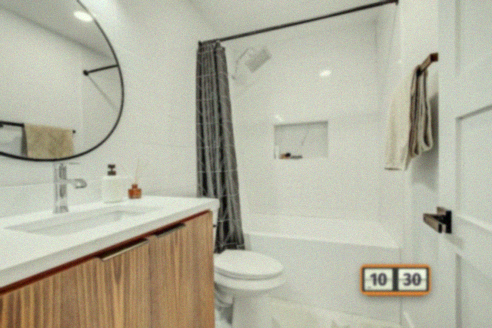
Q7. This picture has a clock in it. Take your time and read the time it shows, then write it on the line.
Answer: 10:30
